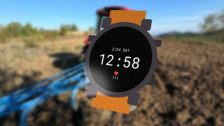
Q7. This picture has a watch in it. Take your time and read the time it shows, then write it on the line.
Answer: 12:58
